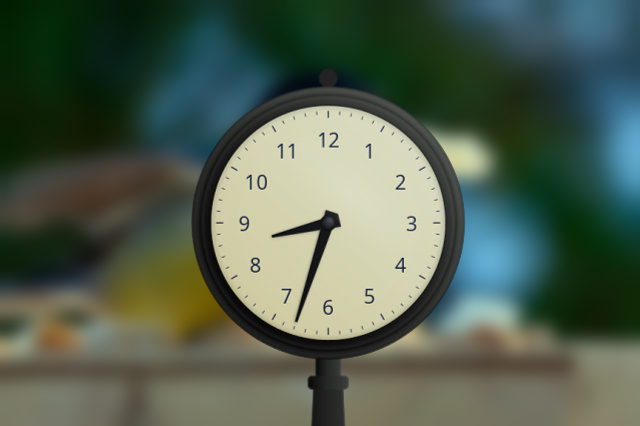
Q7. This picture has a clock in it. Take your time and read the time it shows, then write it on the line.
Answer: 8:33
